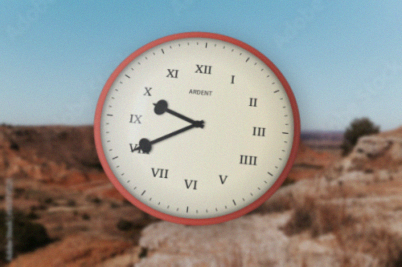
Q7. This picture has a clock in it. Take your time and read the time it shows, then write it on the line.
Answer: 9:40
